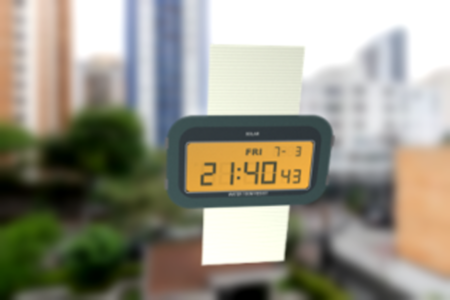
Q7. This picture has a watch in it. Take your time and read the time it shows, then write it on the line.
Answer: 21:40:43
